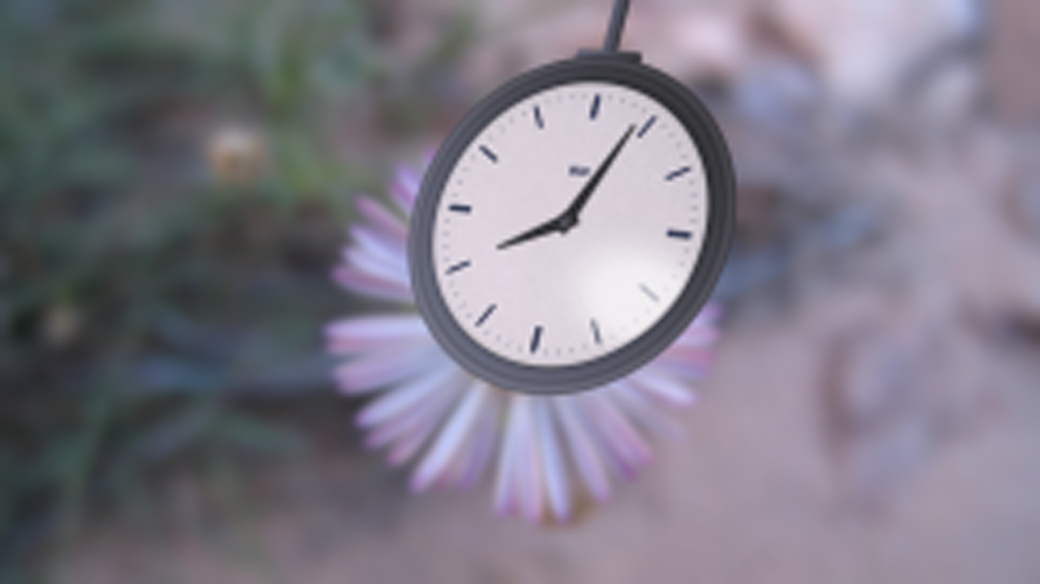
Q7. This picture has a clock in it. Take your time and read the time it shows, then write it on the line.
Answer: 8:04
